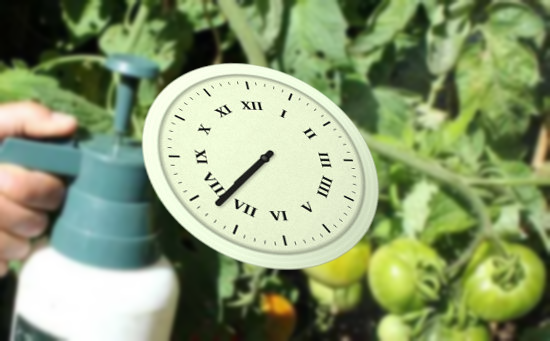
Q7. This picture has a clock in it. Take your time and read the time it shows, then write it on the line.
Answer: 7:38
